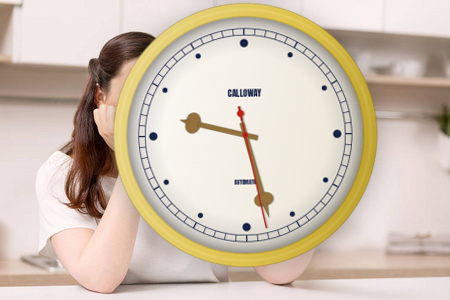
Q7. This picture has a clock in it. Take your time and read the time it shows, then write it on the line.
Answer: 9:27:28
